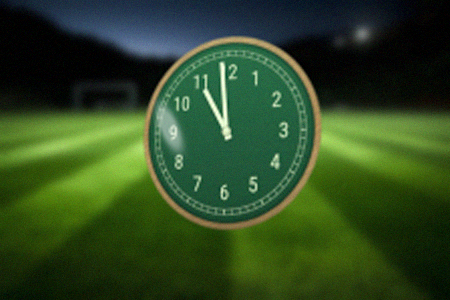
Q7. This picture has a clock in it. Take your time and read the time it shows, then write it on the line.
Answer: 10:59
